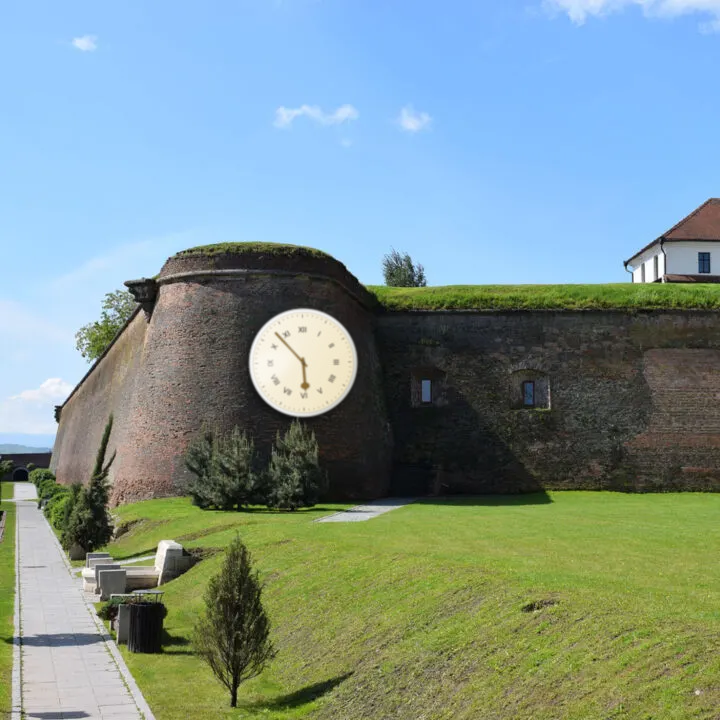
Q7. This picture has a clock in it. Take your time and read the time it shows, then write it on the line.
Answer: 5:53
